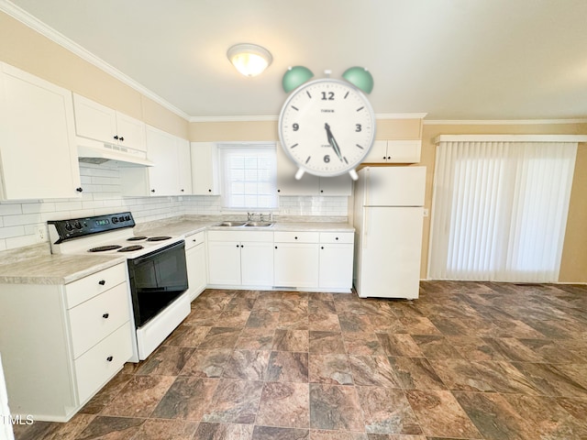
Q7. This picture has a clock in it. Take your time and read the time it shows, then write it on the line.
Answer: 5:26
